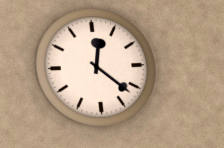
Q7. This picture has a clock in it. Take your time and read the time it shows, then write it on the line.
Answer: 12:22
